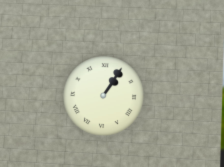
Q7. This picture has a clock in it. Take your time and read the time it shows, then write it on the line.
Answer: 1:05
